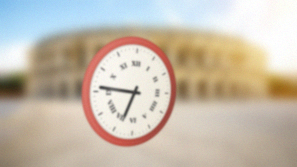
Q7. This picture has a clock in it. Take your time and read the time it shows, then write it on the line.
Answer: 6:46
